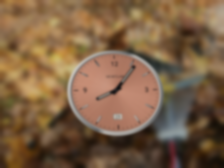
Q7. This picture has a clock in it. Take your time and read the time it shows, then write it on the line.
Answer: 8:06
